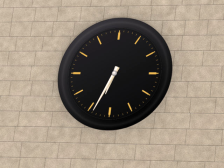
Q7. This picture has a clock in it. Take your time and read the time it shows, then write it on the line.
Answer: 6:34
